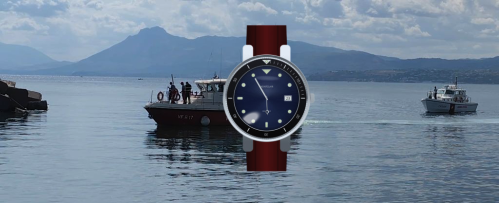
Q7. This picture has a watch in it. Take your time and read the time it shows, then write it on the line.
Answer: 5:55
